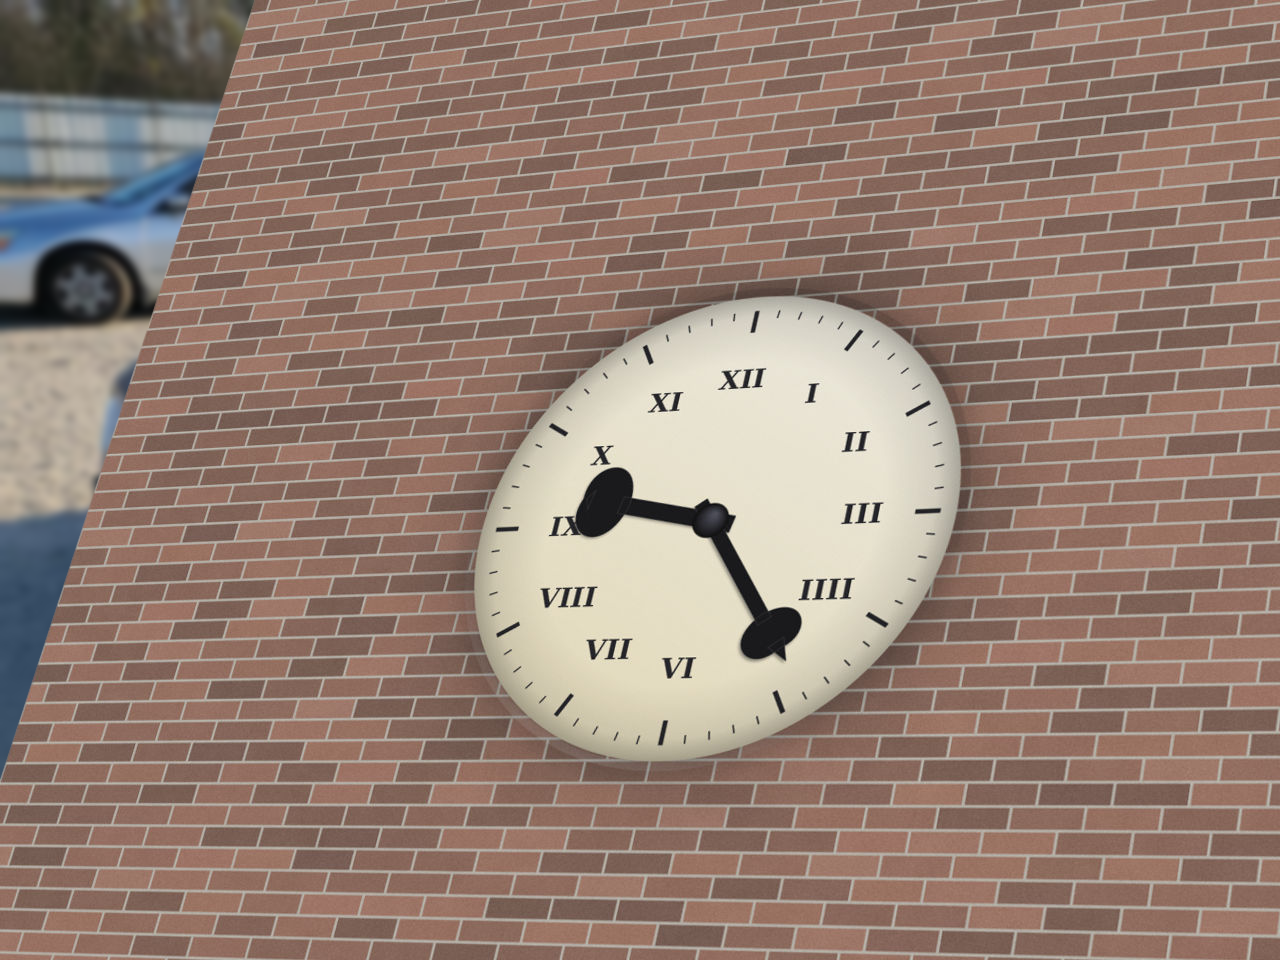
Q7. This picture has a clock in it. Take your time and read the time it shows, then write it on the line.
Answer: 9:24
